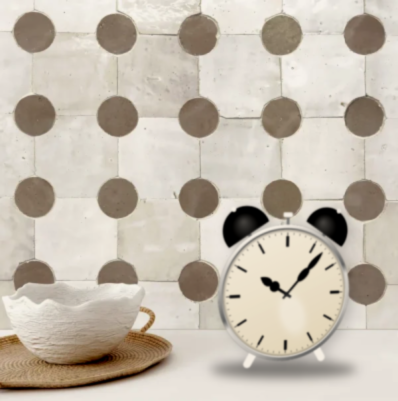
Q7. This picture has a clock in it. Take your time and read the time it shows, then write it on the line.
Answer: 10:07
